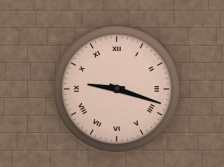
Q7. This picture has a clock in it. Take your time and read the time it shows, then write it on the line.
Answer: 9:18
